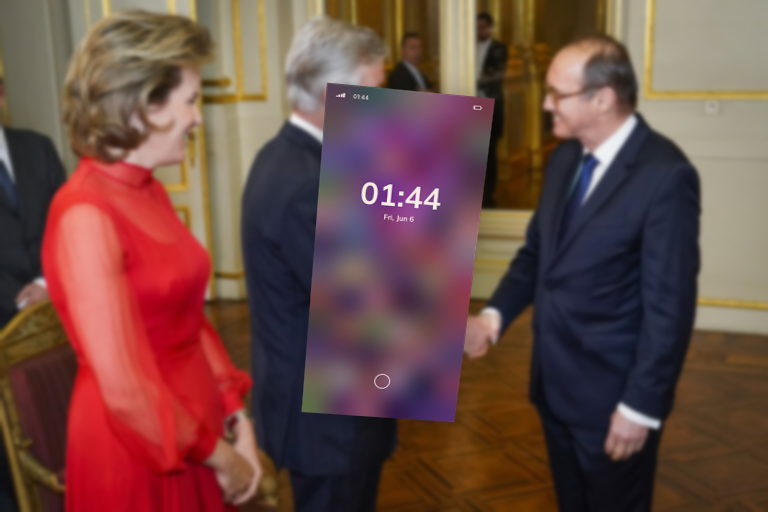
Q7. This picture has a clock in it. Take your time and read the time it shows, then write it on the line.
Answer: 1:44
